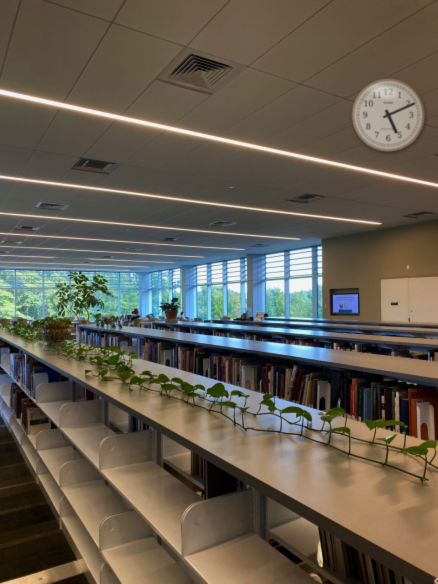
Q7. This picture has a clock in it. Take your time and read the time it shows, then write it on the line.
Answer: 5:11
